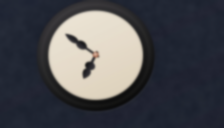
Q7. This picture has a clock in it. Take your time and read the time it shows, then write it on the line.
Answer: 6:51
